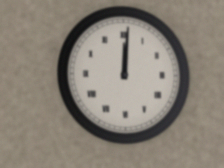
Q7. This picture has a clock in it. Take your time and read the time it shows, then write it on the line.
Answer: 12:01
